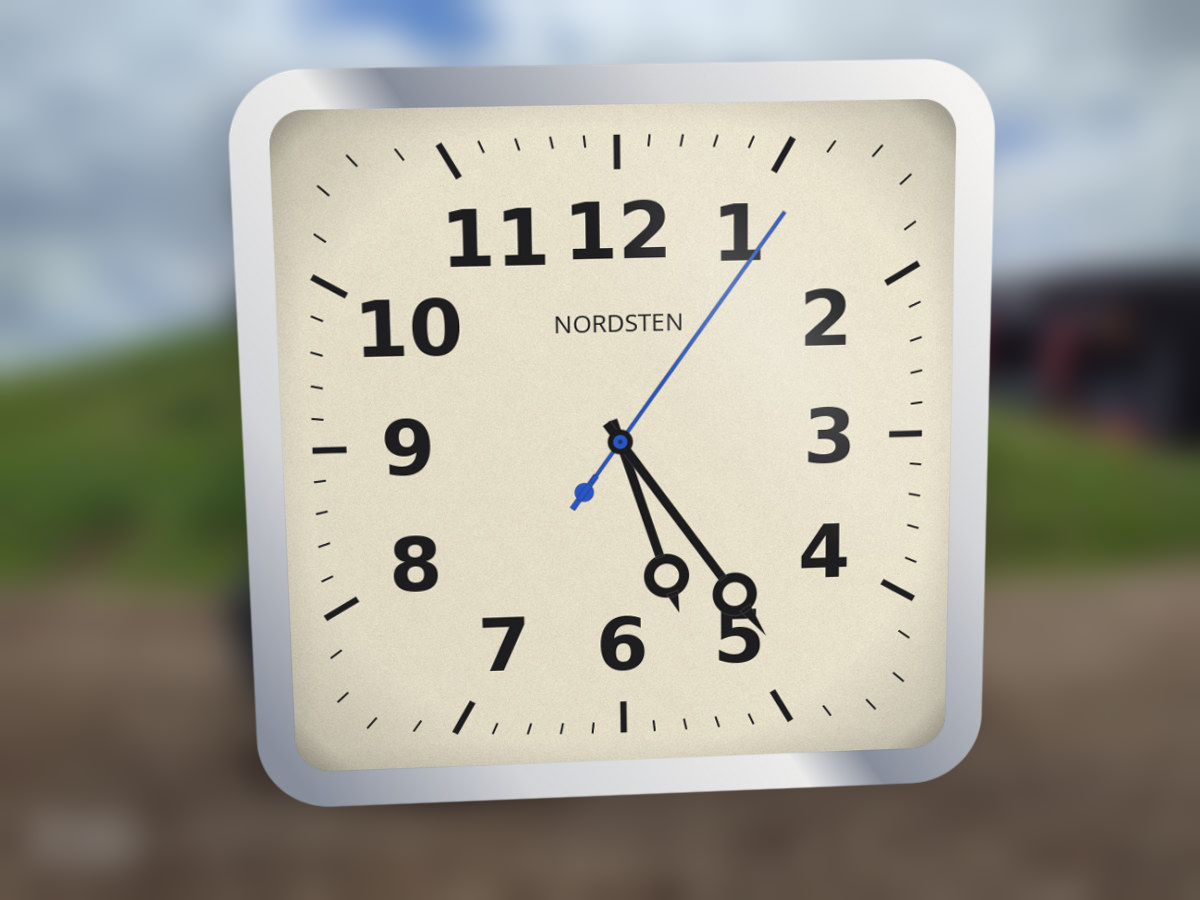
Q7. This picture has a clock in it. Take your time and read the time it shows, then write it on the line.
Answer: 5:24:06
